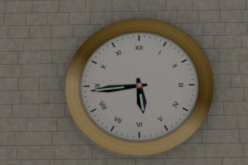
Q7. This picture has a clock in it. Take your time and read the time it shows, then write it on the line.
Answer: 5:44
